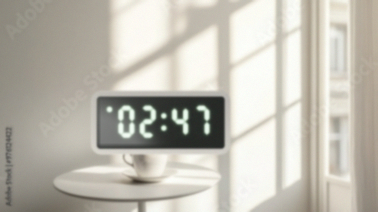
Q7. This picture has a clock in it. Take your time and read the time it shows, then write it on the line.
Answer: 2:47
